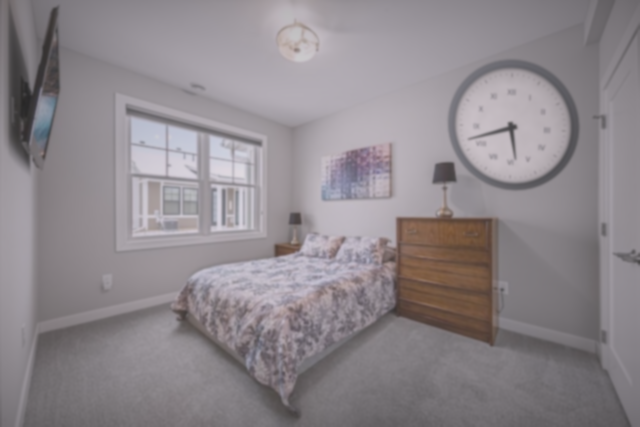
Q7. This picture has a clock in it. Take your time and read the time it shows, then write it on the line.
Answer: 5:42
